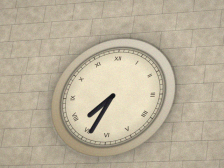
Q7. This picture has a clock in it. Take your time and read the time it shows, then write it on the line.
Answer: 7:34
